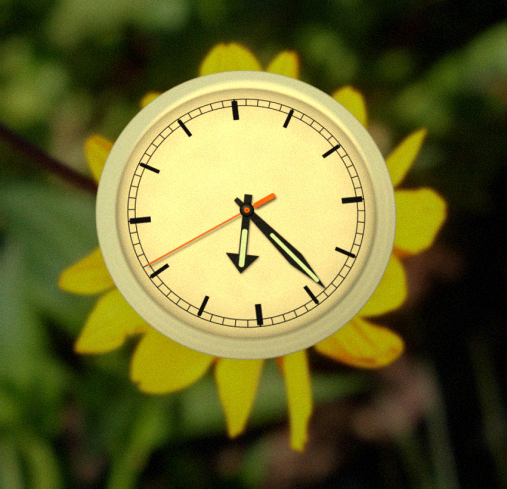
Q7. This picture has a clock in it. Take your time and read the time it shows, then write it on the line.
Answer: 6:23:41
